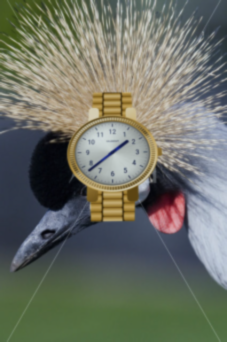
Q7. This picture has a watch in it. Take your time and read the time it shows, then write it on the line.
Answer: 1:38
